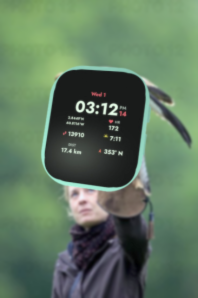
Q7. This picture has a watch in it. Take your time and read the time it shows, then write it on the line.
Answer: 3:12
